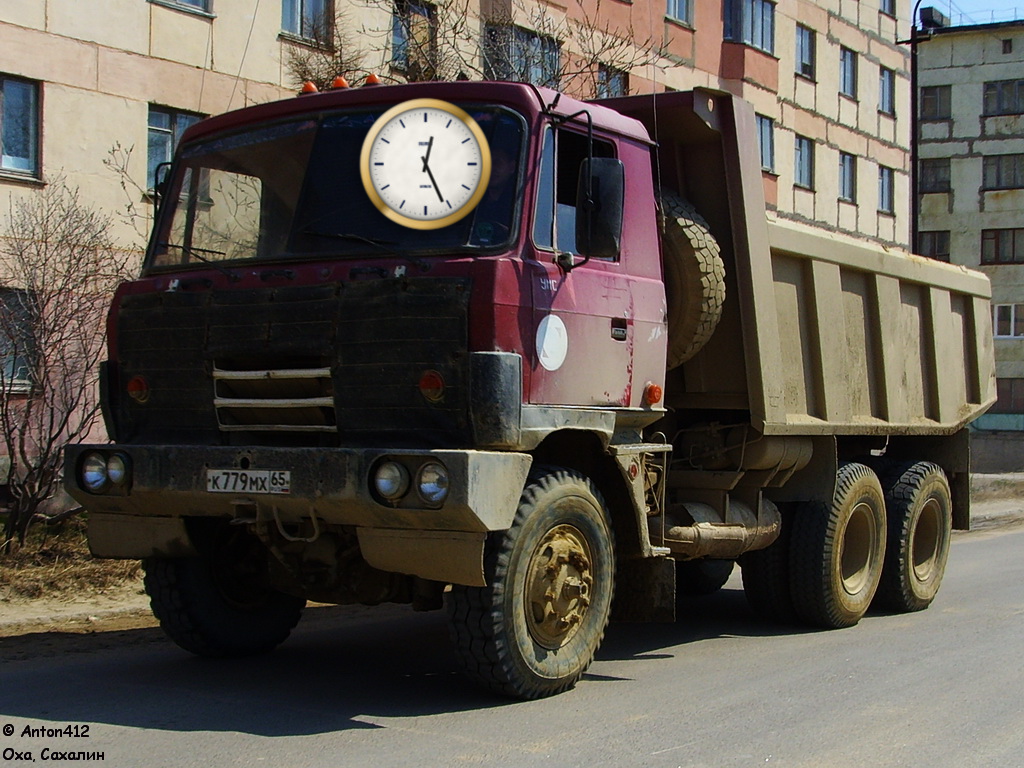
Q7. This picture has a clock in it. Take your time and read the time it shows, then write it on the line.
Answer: 12:26
